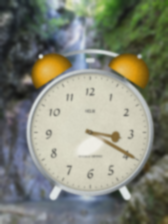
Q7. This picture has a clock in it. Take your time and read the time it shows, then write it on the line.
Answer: 3:20
